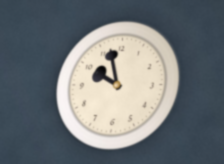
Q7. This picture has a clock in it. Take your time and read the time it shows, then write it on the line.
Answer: 9:57
